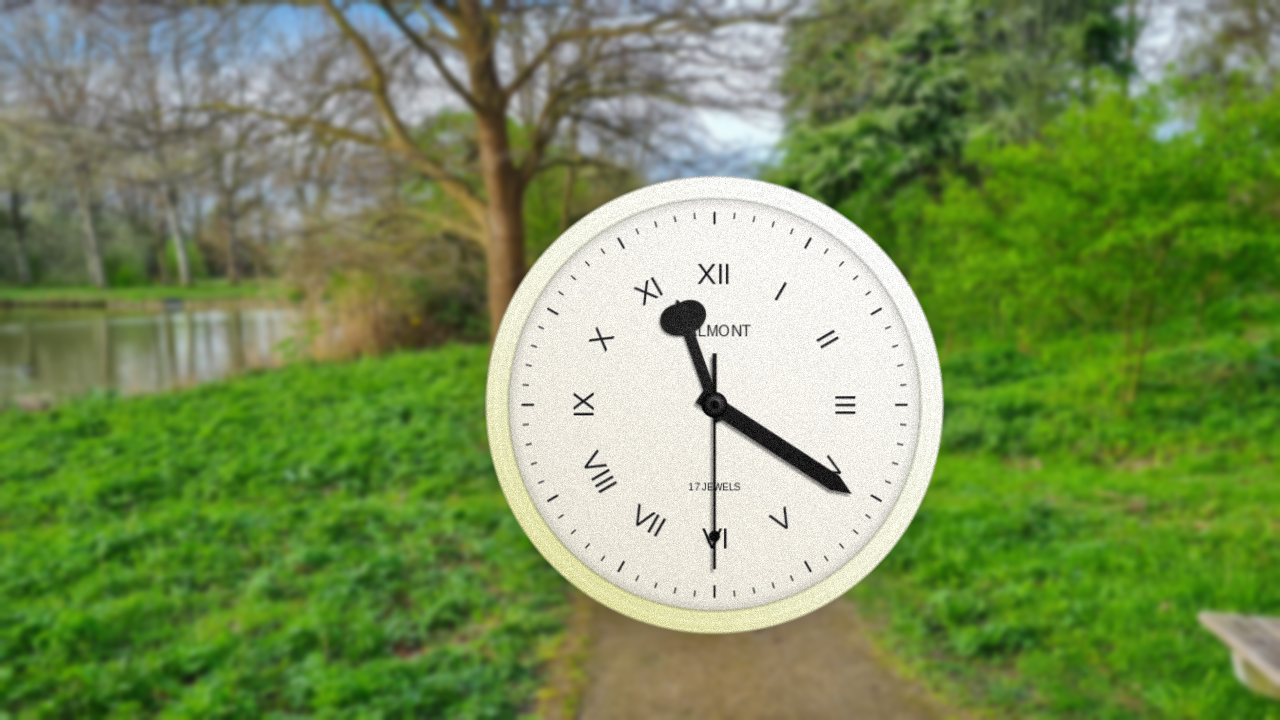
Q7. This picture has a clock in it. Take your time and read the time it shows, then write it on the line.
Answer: 11:20:30
